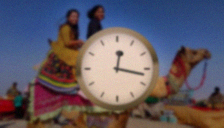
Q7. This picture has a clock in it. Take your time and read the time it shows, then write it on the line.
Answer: 12:17
